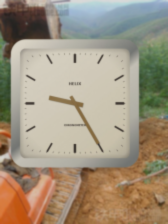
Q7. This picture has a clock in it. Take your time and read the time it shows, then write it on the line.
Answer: 9:25
